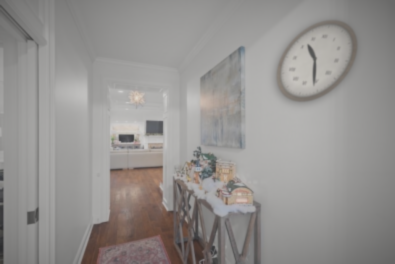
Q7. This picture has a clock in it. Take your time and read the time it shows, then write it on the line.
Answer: 10:26
